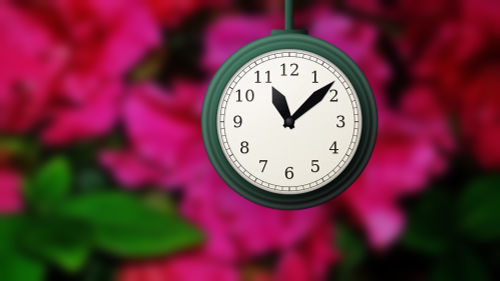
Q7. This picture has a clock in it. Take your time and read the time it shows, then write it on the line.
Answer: 11:08
